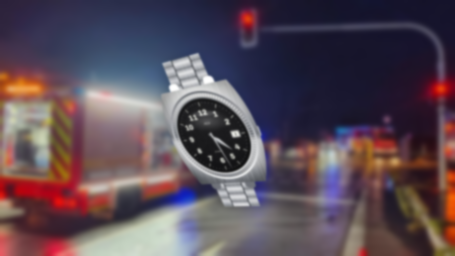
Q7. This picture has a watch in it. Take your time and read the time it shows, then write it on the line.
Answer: 4:28
